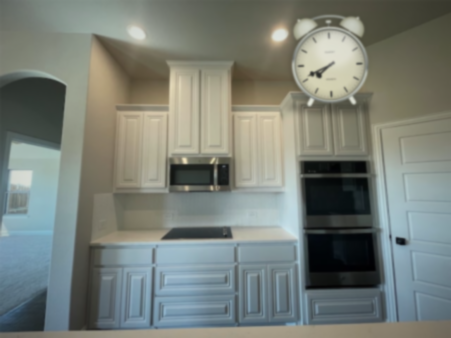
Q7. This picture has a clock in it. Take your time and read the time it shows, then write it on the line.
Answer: 7:41
